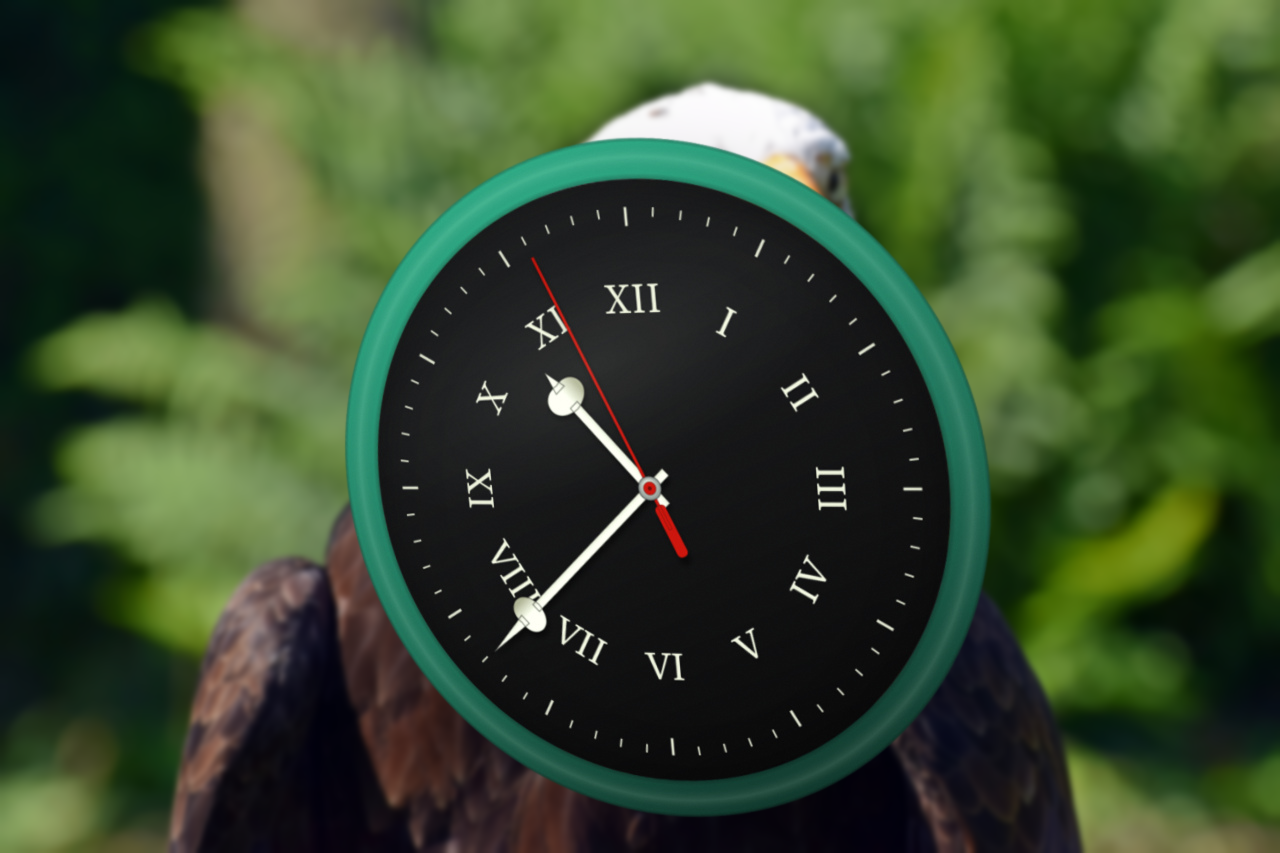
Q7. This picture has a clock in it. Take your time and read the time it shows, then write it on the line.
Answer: 10:37:56
